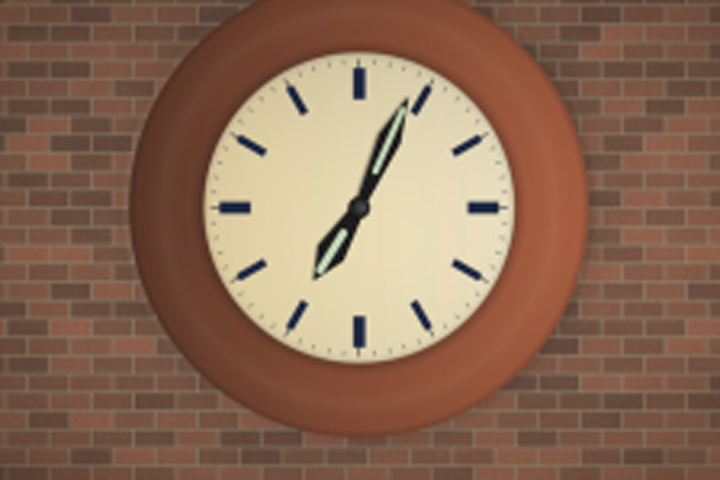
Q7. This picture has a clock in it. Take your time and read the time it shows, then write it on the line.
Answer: 7:04
